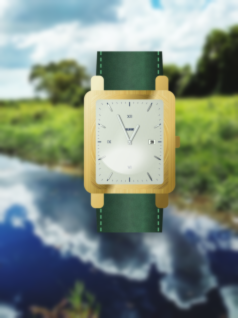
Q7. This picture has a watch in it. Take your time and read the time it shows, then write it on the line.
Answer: 12:56
